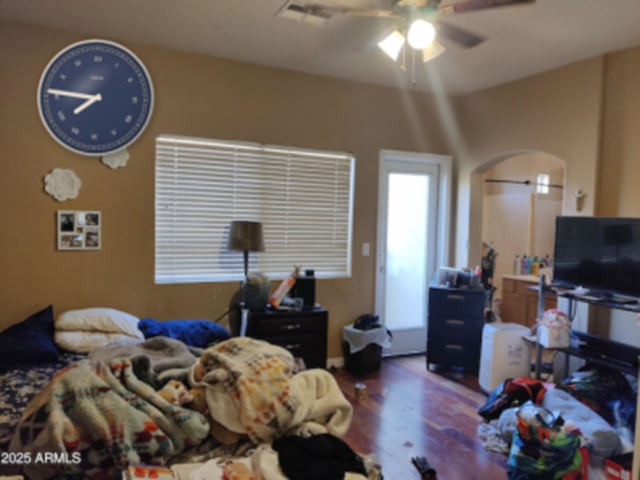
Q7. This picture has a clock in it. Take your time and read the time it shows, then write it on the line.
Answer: 7:46
